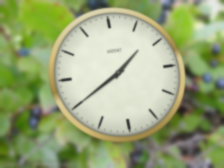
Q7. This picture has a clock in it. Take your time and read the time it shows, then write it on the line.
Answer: 1:40
